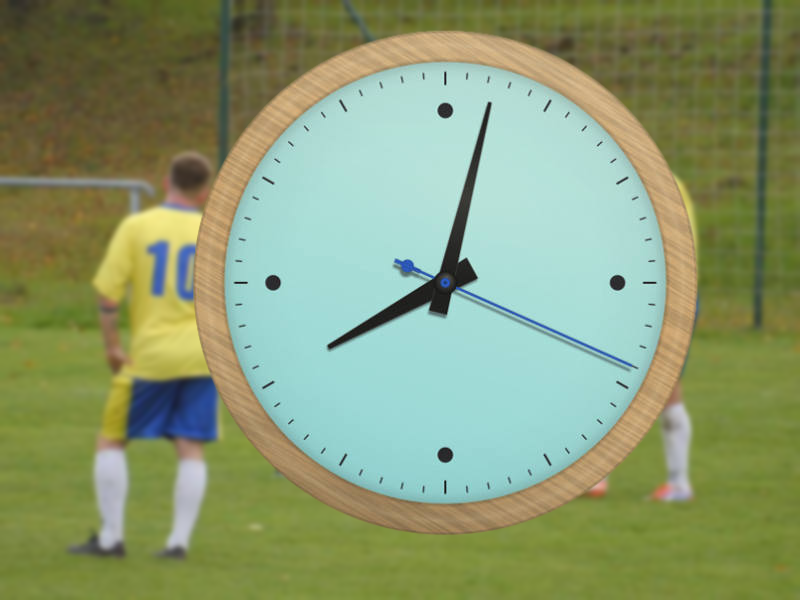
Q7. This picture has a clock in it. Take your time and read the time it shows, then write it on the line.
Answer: 8:02:19
